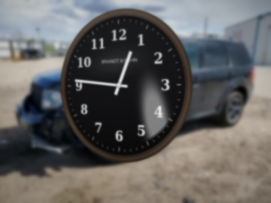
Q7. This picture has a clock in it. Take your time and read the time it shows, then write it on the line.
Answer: 12:46
